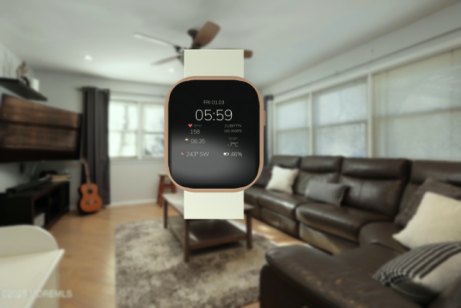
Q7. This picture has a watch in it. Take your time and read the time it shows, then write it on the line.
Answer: 5:59
